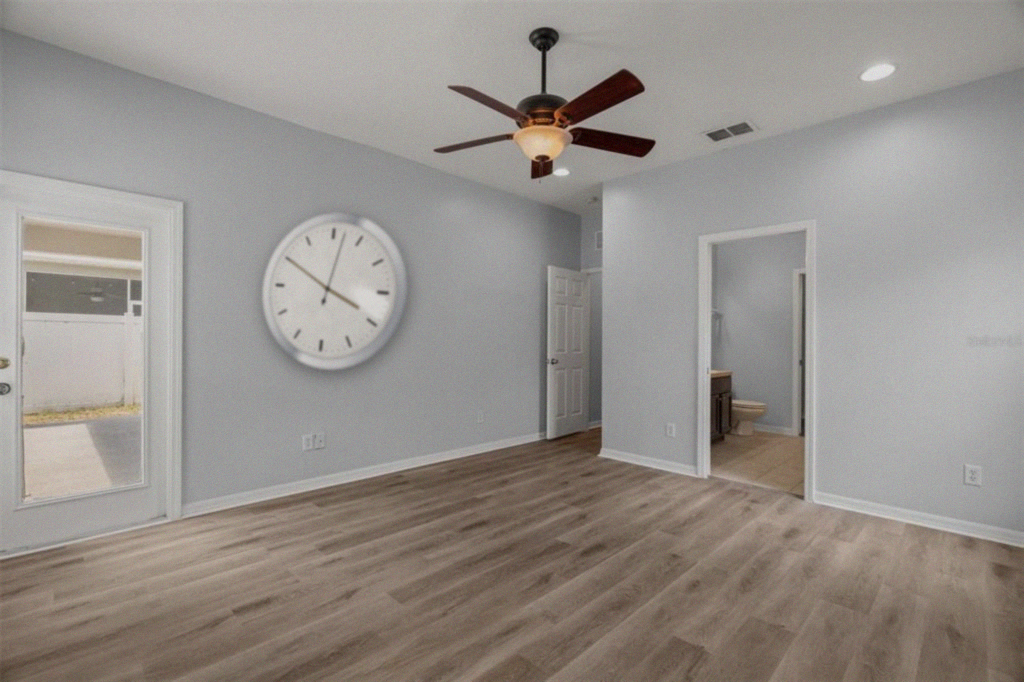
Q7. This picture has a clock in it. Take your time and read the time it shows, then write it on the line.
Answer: 3:50:02
